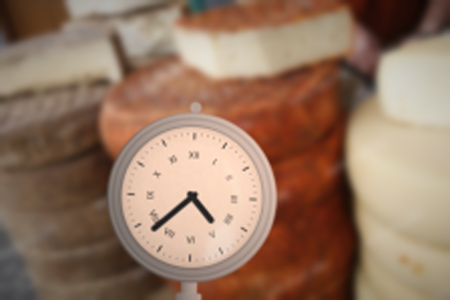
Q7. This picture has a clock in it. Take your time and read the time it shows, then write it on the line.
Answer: 4:38
